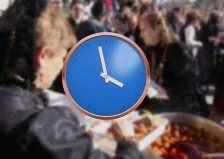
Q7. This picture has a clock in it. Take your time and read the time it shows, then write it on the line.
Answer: 3:58
